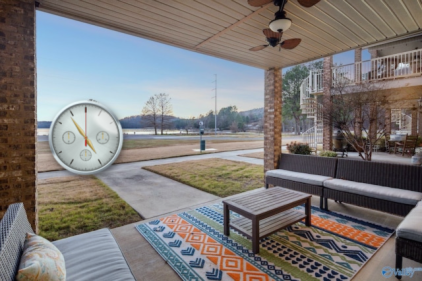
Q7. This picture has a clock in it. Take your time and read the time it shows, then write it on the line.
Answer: 4:54
